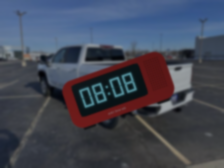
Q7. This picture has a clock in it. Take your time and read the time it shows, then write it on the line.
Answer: 8:08
